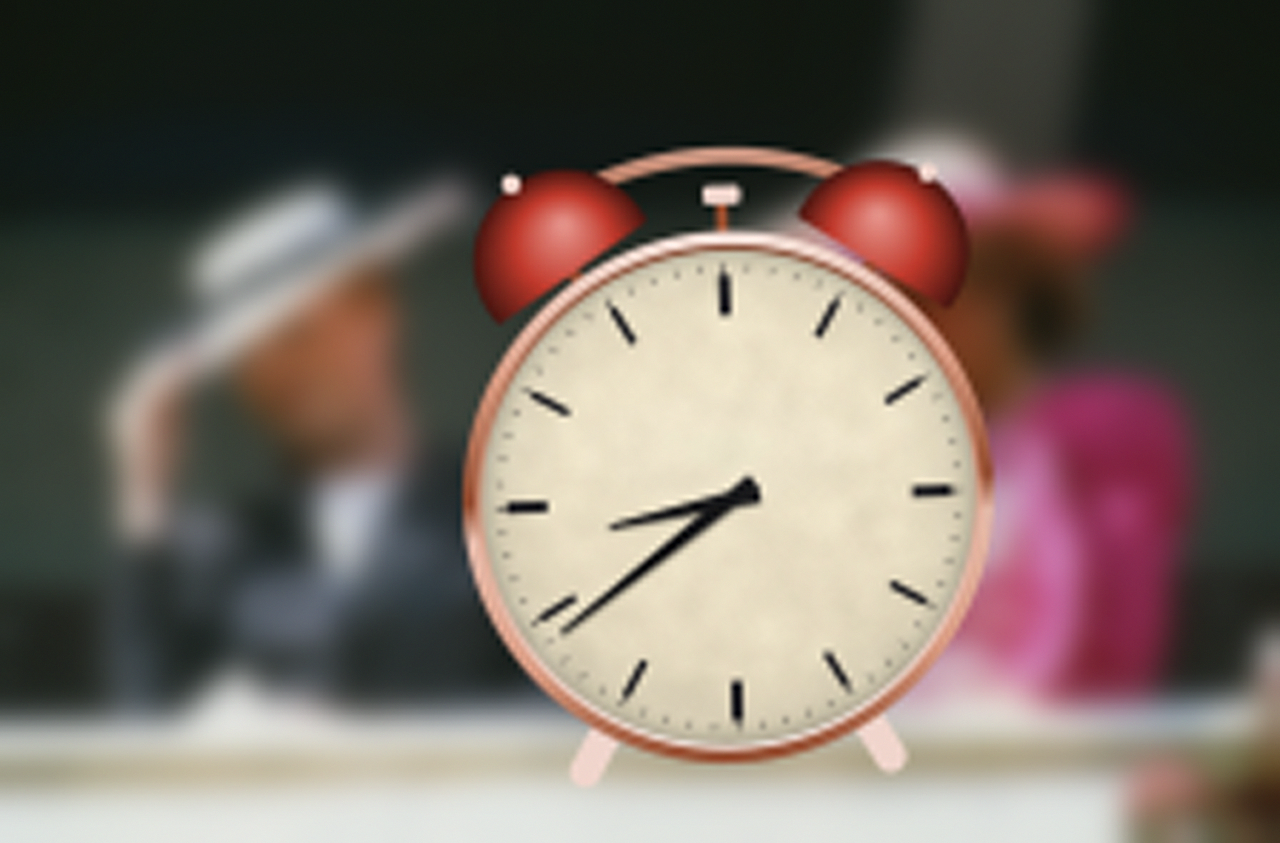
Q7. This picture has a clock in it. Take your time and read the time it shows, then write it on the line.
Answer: 8:39
